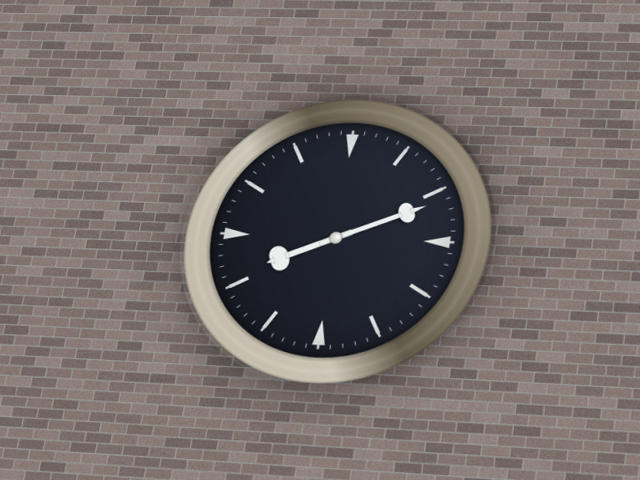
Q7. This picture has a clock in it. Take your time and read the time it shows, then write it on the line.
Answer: 8:11
